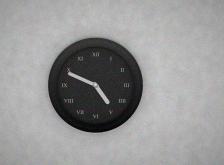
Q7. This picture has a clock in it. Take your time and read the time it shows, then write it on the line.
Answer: 4:49
